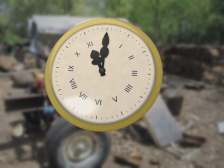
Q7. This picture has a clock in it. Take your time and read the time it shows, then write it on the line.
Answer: 11:00
